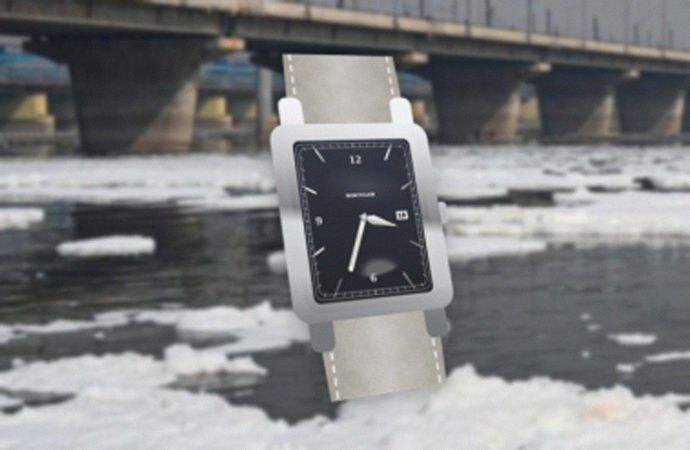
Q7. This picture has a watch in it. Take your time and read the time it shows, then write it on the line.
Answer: 3:34
